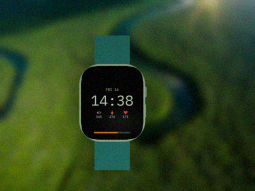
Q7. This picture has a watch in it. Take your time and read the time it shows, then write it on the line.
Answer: 14:38
